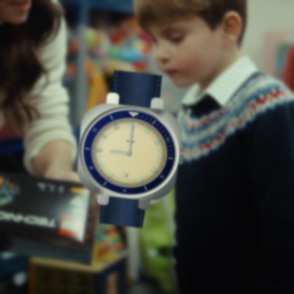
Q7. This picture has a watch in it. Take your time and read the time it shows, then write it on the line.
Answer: 9:00
